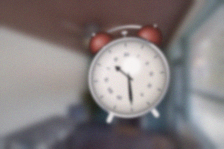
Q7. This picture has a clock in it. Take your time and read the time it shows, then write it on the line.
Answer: 10:30
